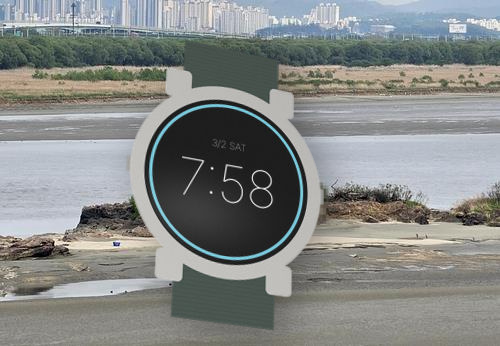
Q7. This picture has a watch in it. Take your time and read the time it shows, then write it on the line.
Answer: 7:58
